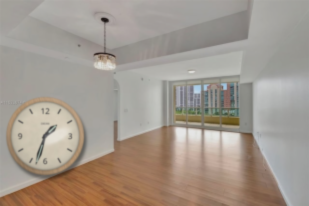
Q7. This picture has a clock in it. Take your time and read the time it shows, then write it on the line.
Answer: 1:33
